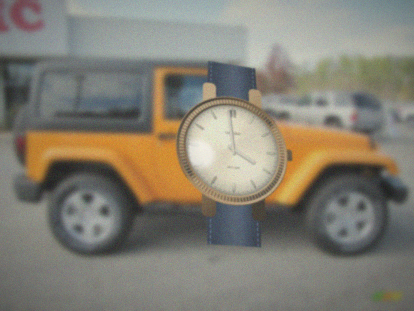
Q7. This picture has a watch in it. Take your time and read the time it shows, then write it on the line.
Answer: 3:59
